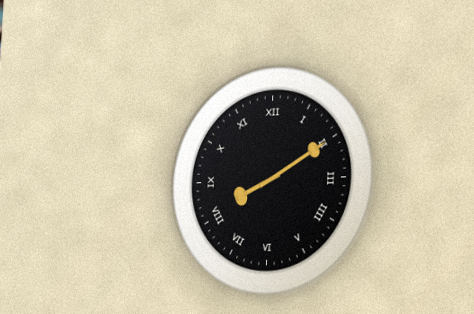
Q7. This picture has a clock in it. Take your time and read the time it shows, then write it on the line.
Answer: 8:10
